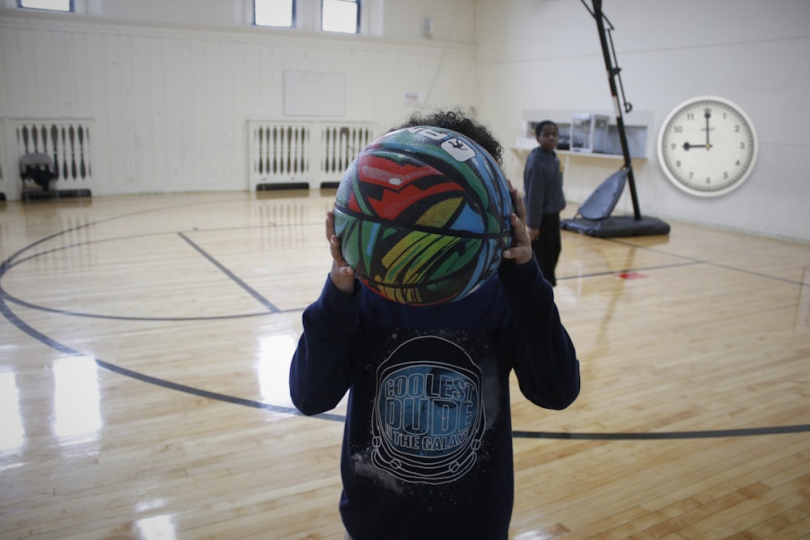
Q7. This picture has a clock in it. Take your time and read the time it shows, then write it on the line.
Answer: 9:00
